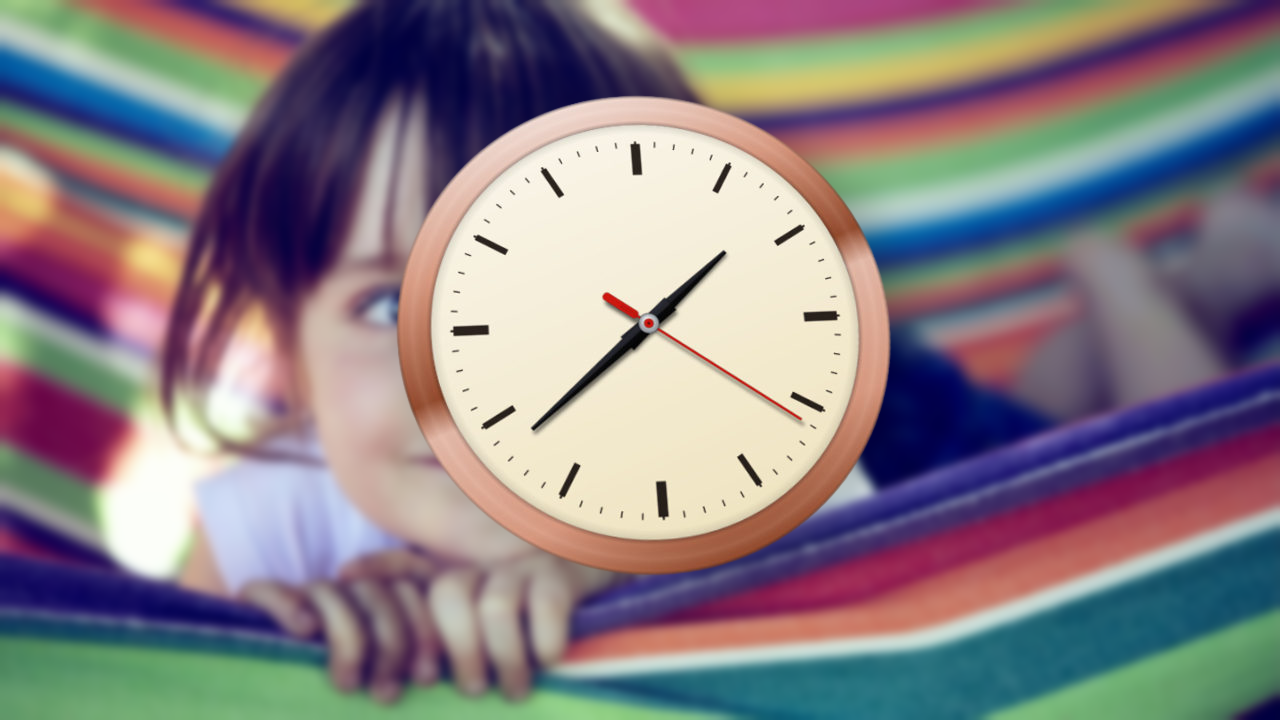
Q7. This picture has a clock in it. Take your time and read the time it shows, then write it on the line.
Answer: 1:38:21
